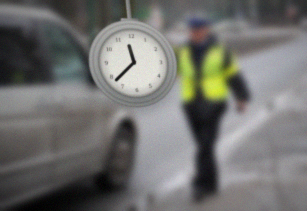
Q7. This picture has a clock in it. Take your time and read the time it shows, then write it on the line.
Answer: 11:38
